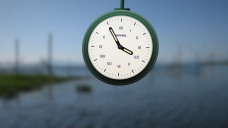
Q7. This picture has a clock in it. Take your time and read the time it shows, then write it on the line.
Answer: 3:55
